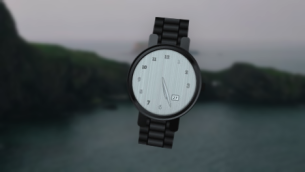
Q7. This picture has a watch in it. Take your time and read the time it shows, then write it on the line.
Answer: 5:26
